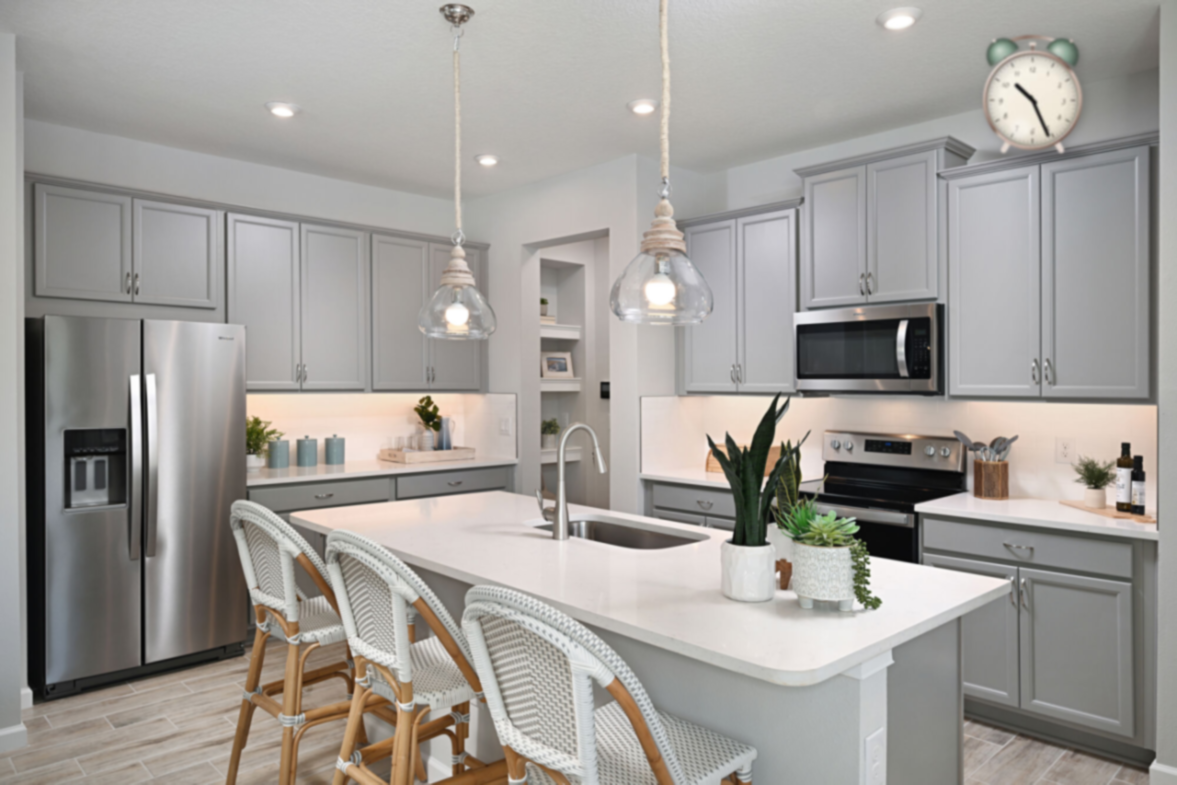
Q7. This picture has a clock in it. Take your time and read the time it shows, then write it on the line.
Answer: 10:26
